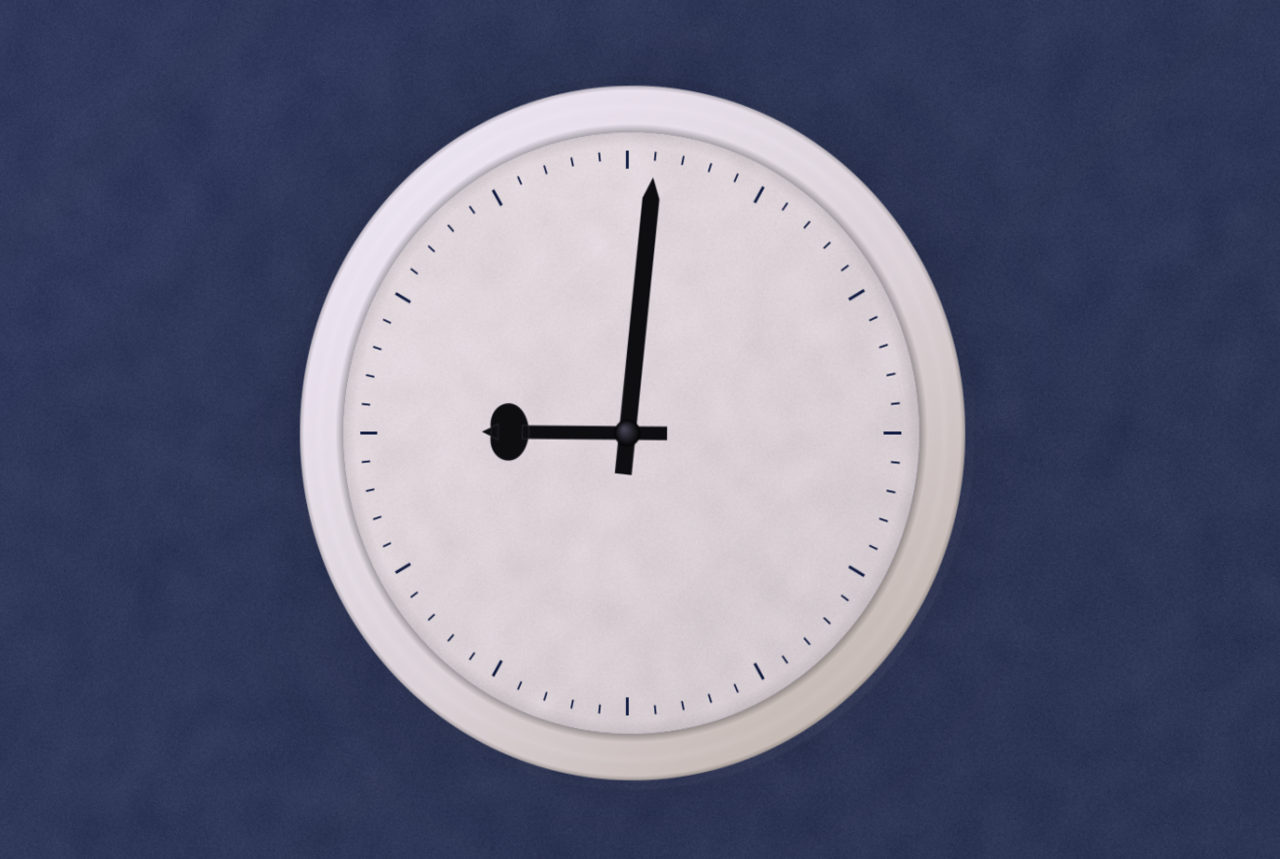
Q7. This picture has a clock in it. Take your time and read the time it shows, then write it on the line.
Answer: 9:01
